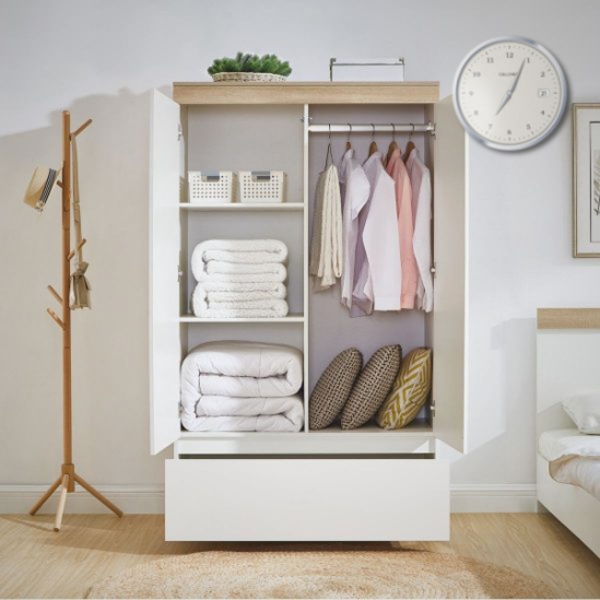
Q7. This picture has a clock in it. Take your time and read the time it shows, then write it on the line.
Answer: 7:04
